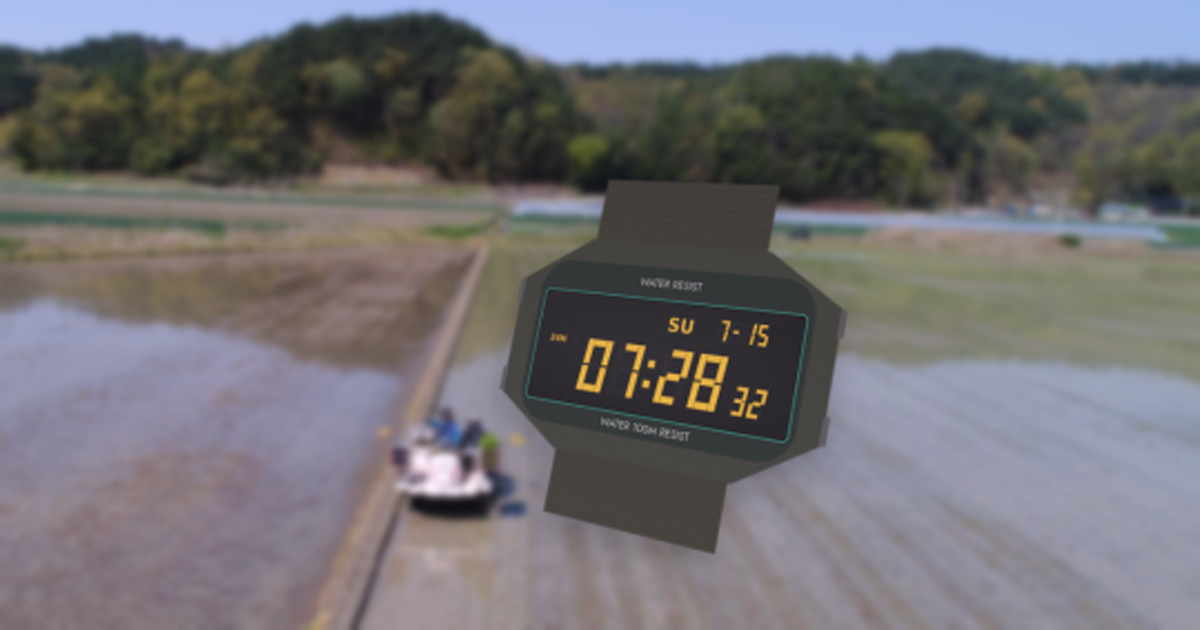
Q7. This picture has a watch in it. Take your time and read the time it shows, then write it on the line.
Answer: 7:28:32
